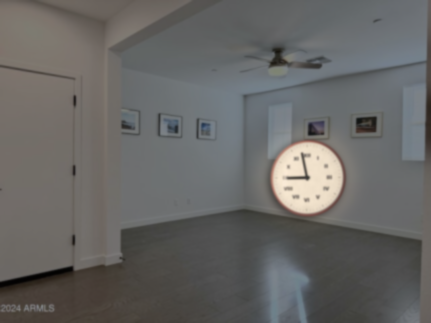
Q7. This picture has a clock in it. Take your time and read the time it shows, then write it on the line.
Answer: 8:58
